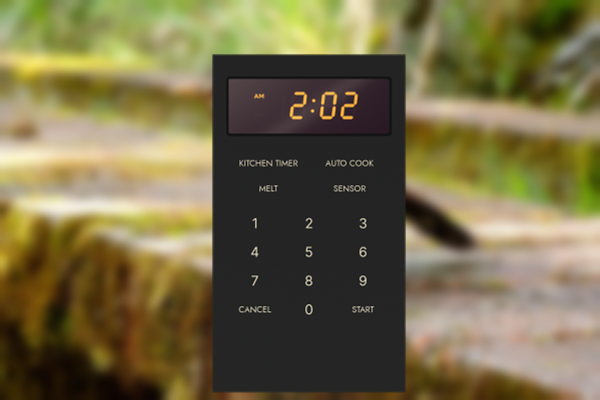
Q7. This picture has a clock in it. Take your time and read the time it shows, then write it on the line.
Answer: 2:02
